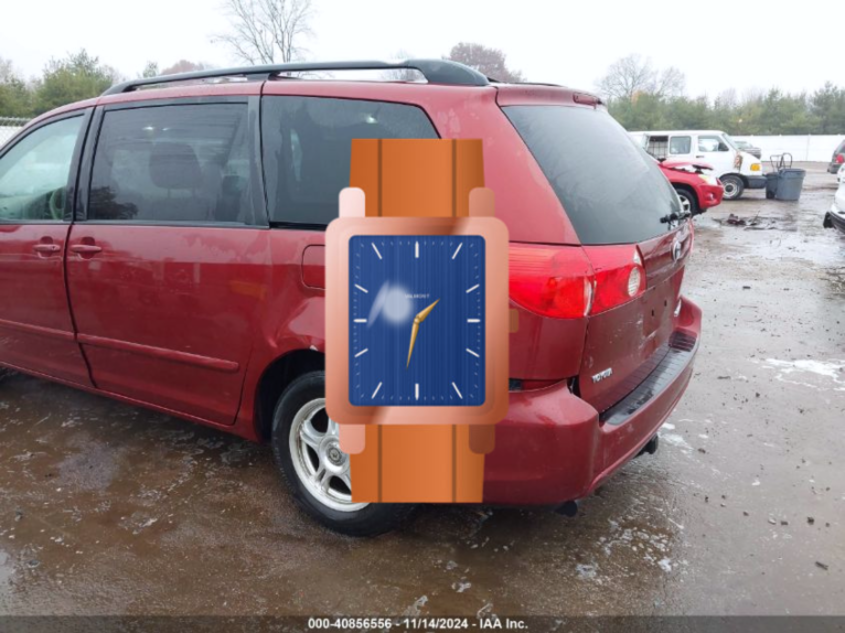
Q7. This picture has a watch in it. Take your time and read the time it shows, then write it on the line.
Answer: 1:32
